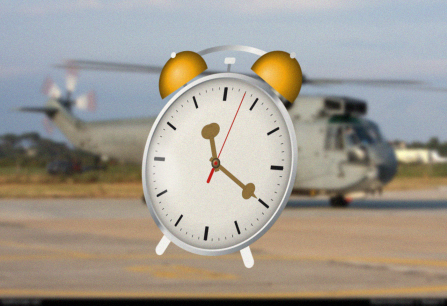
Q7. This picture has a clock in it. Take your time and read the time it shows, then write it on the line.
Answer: 11:20:03
